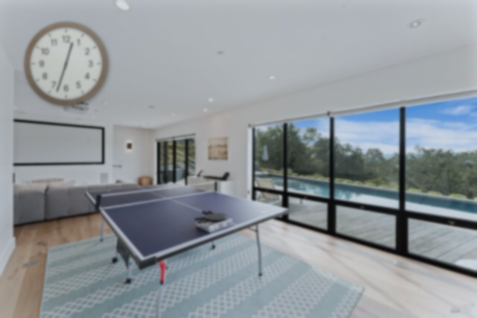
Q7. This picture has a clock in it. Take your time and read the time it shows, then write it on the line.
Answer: 12:33
